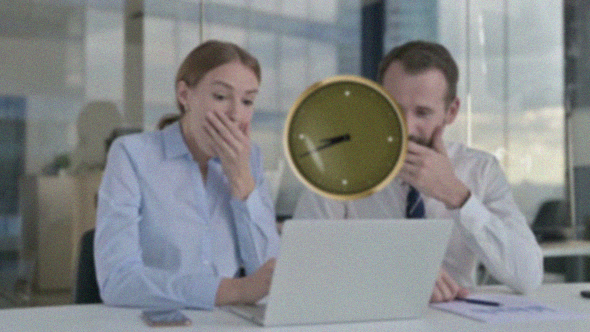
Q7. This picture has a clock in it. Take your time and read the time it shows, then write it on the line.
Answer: 8:41
